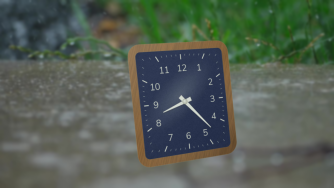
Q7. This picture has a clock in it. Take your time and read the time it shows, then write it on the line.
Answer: 8:23
